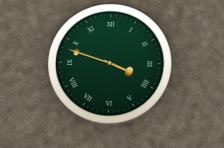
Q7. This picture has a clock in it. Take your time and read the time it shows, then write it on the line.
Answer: 3:48
